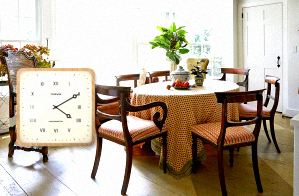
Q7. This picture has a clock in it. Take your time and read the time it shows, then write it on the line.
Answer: 4:10
